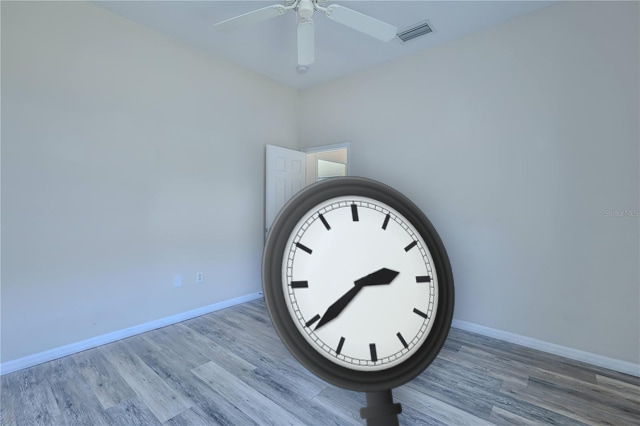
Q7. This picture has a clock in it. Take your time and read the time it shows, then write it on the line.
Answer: 2:39
